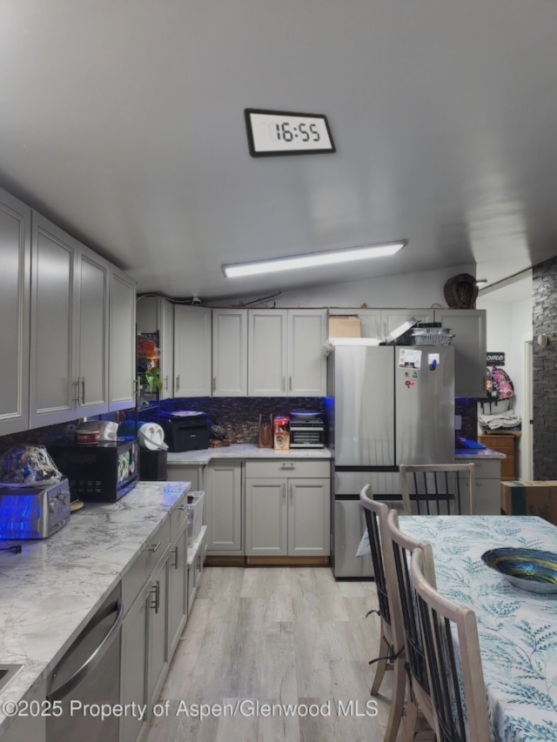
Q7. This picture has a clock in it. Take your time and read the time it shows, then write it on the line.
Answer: 16:55
